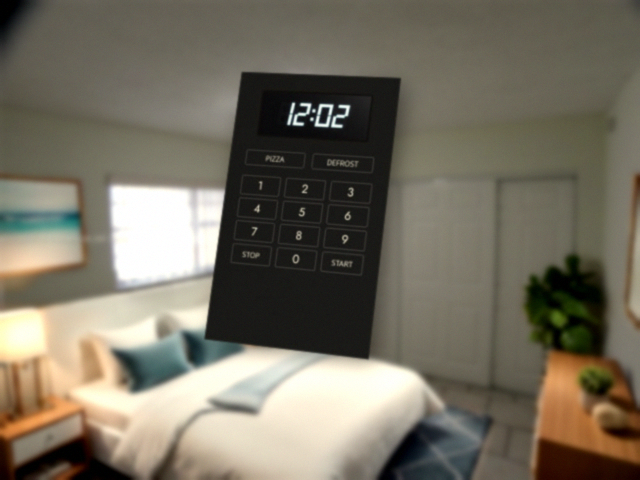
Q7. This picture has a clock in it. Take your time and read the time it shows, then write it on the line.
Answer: 12:02
